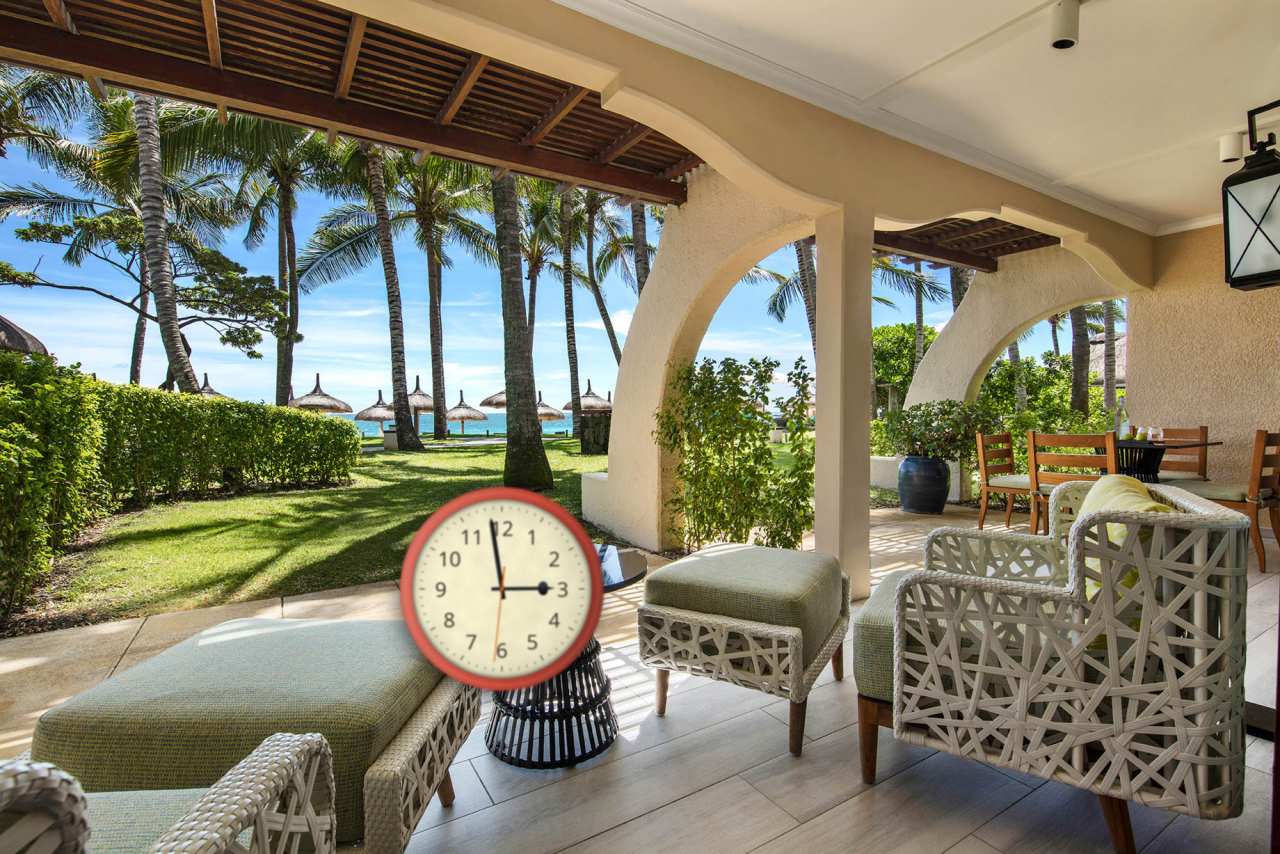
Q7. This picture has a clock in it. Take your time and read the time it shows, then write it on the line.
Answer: 2:58:31
